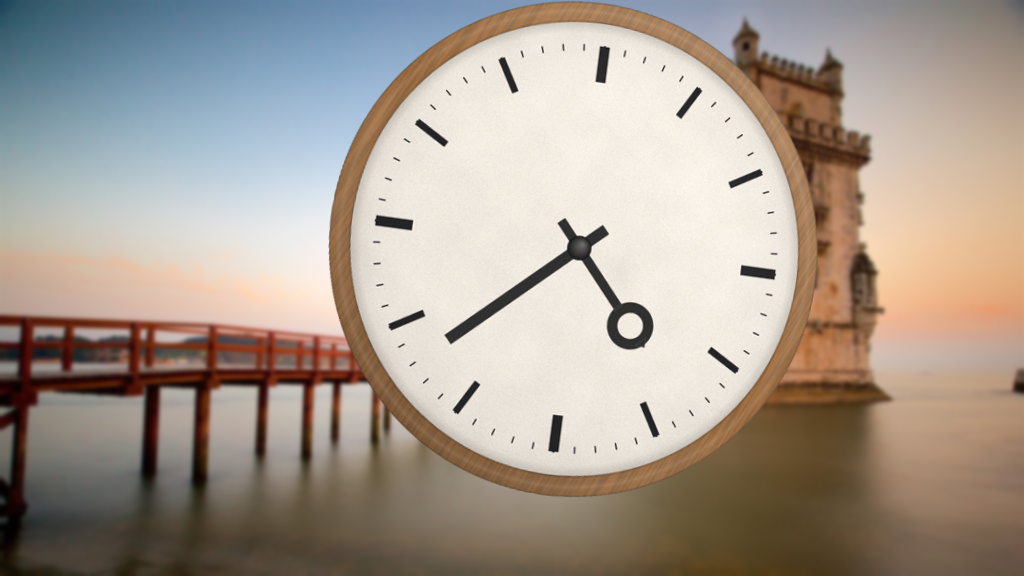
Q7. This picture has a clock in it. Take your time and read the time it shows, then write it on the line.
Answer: 4:38
